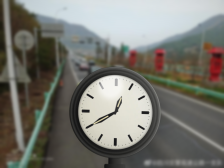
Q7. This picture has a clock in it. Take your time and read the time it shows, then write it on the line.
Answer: 12:40
